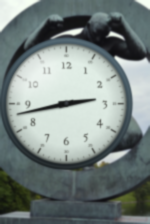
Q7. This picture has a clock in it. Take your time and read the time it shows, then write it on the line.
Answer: 2:43
